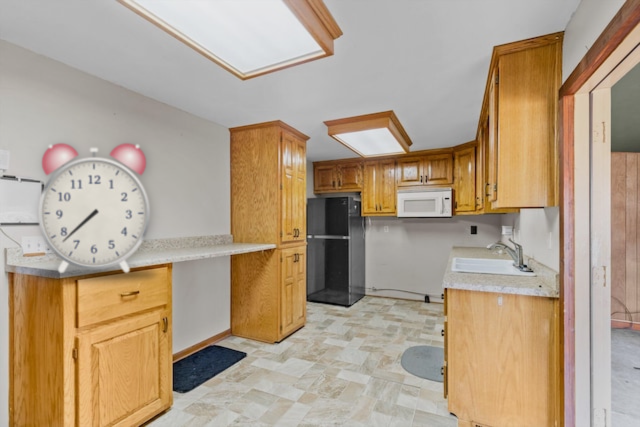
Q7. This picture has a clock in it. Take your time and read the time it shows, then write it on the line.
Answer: 7:38
